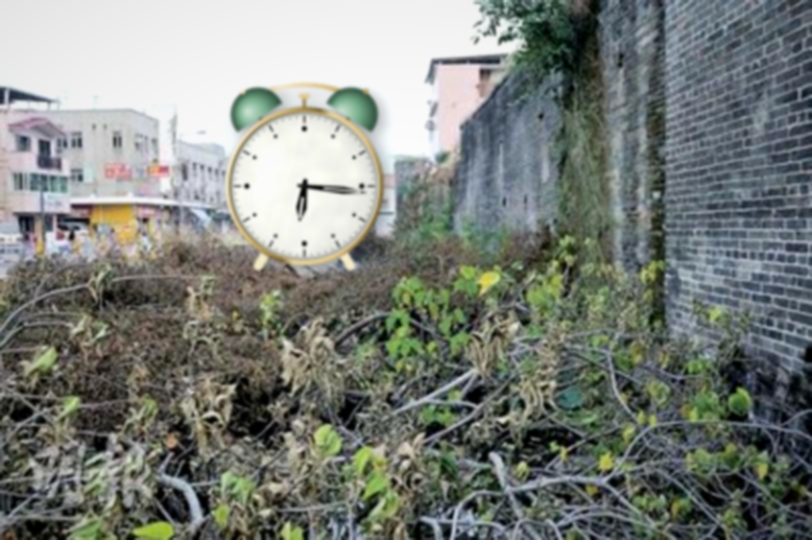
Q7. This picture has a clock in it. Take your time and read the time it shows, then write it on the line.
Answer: 6:16
